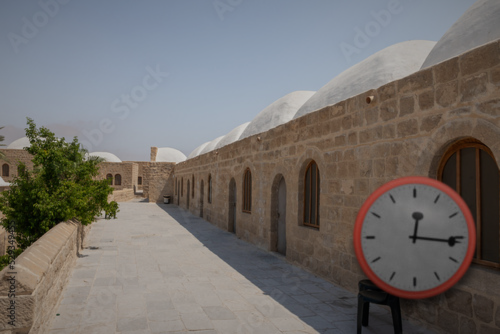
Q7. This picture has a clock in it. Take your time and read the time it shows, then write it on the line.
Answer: 12:16
